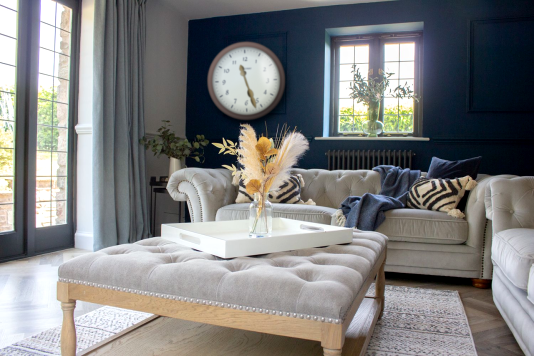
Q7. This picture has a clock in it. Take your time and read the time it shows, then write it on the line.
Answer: 11:27
